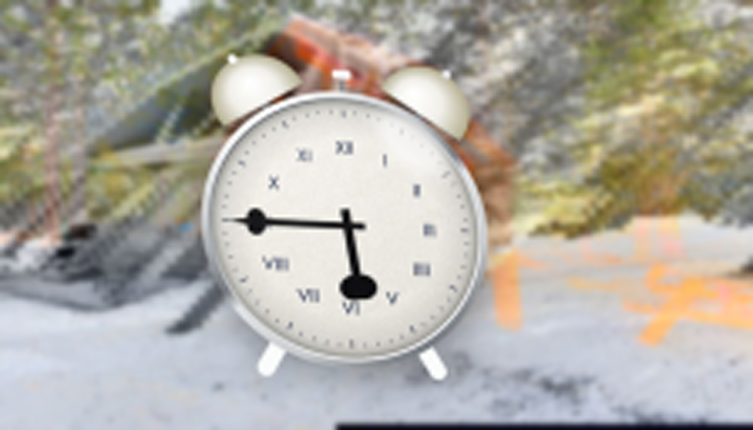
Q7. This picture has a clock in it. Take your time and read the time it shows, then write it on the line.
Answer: 5:45
